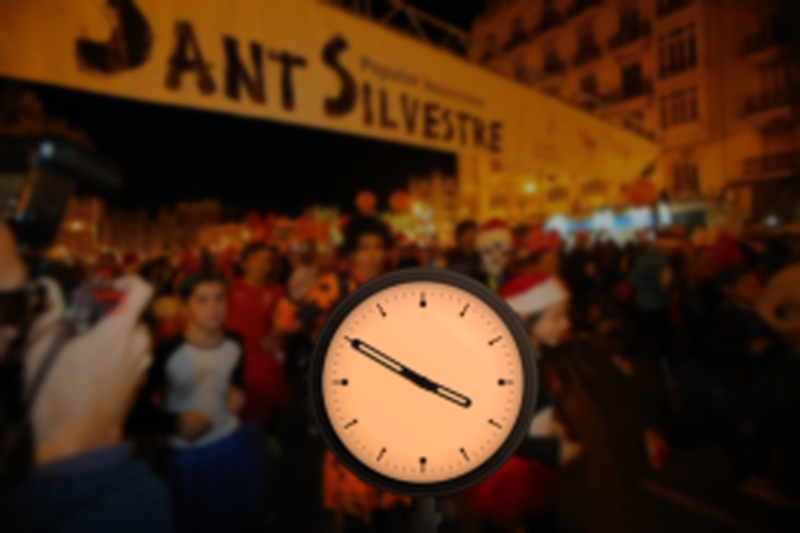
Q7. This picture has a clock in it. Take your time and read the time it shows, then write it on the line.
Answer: 3:50
